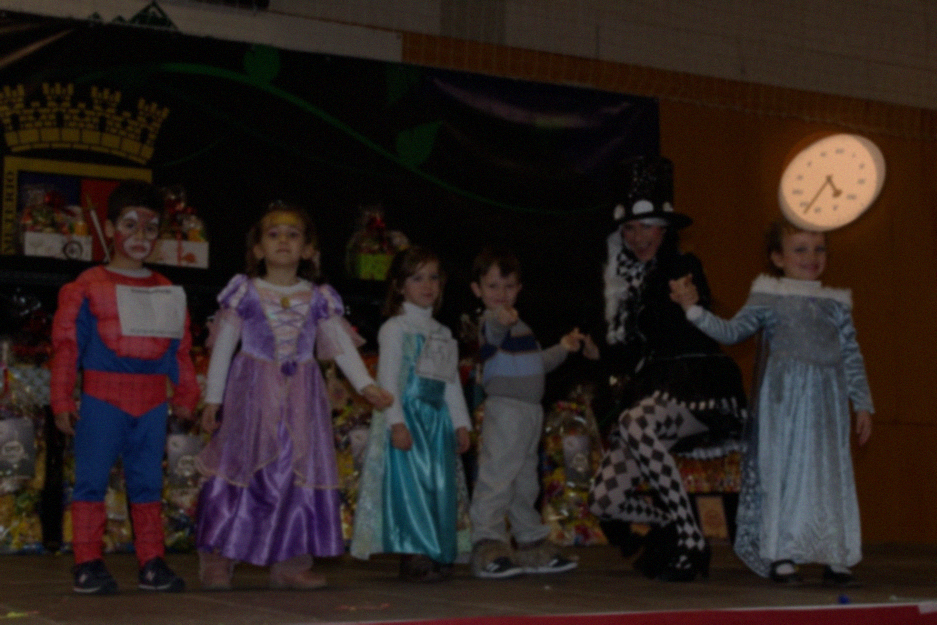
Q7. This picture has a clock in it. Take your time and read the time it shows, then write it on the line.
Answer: 4:33
